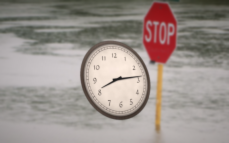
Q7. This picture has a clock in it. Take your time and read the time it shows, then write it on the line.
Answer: 8:14
